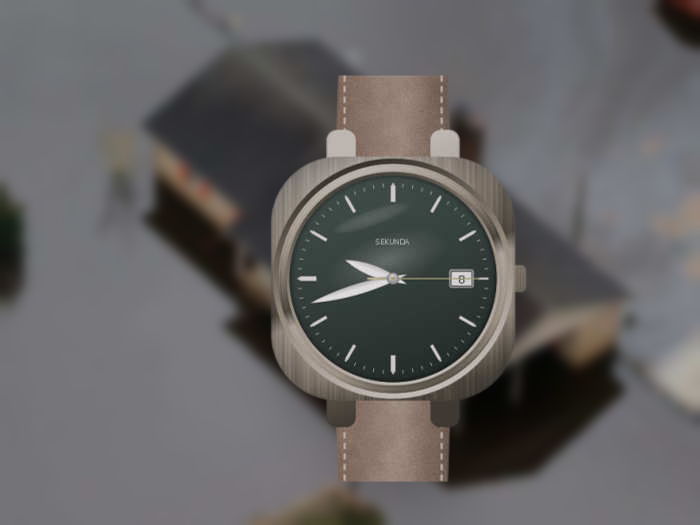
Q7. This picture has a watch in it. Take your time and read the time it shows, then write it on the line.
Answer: 9:42:15
